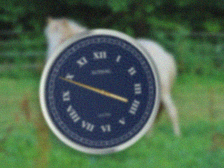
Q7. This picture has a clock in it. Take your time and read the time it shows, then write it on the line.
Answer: 3:49
